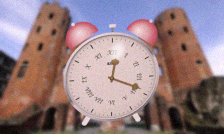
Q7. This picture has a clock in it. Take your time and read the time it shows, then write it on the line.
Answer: 12:19
